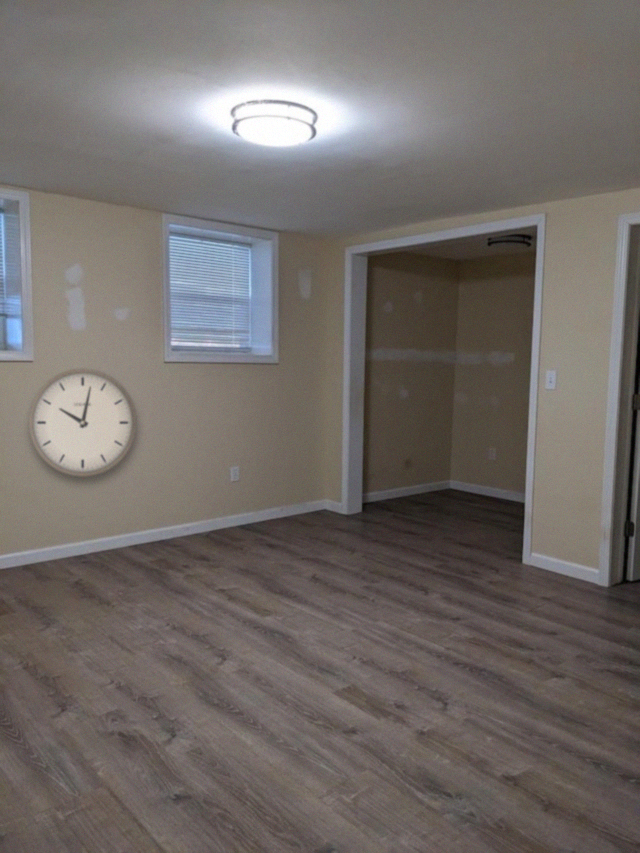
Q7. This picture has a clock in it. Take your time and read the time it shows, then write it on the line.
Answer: 10:02
